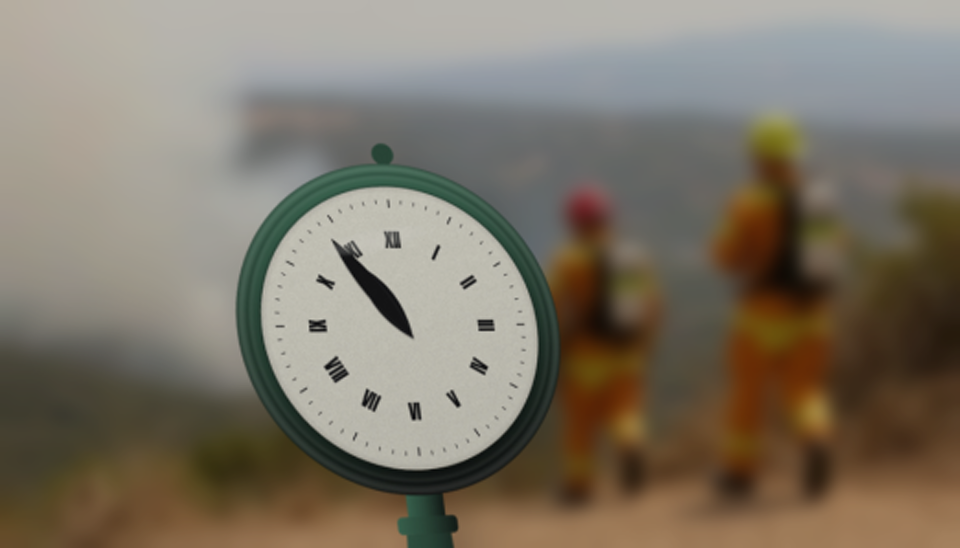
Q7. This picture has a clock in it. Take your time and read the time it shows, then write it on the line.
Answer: 10:54
